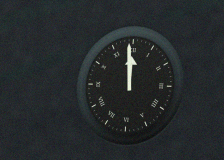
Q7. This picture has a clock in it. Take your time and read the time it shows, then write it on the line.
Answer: 11:59
